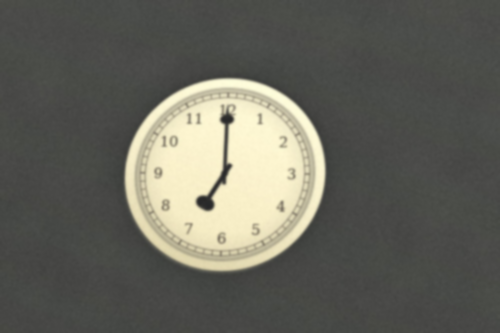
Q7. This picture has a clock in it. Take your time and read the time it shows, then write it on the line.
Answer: 7:00
